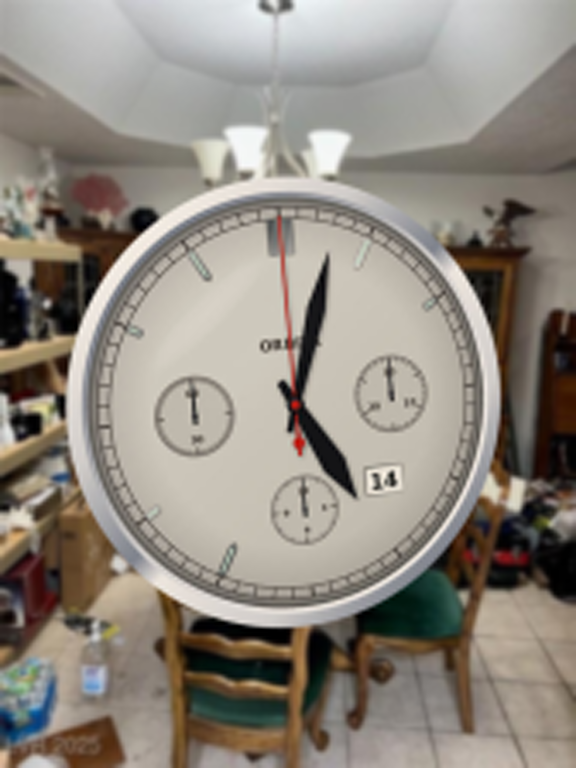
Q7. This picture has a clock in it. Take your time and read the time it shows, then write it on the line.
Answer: 5:03
